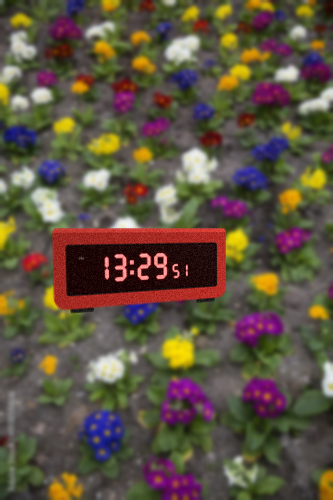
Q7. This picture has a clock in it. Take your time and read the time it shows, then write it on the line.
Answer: 13:29:51
